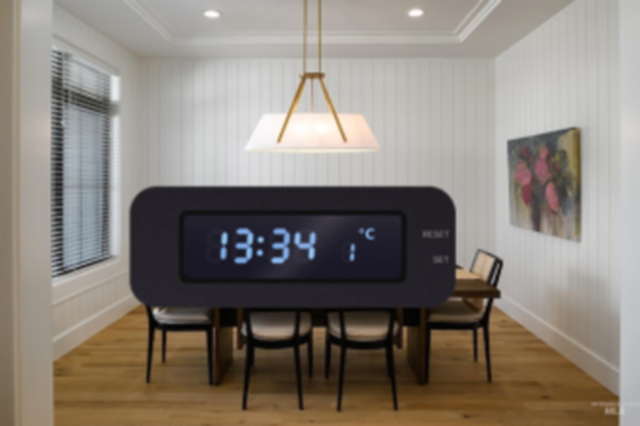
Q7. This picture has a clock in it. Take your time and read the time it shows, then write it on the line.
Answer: 13:34
